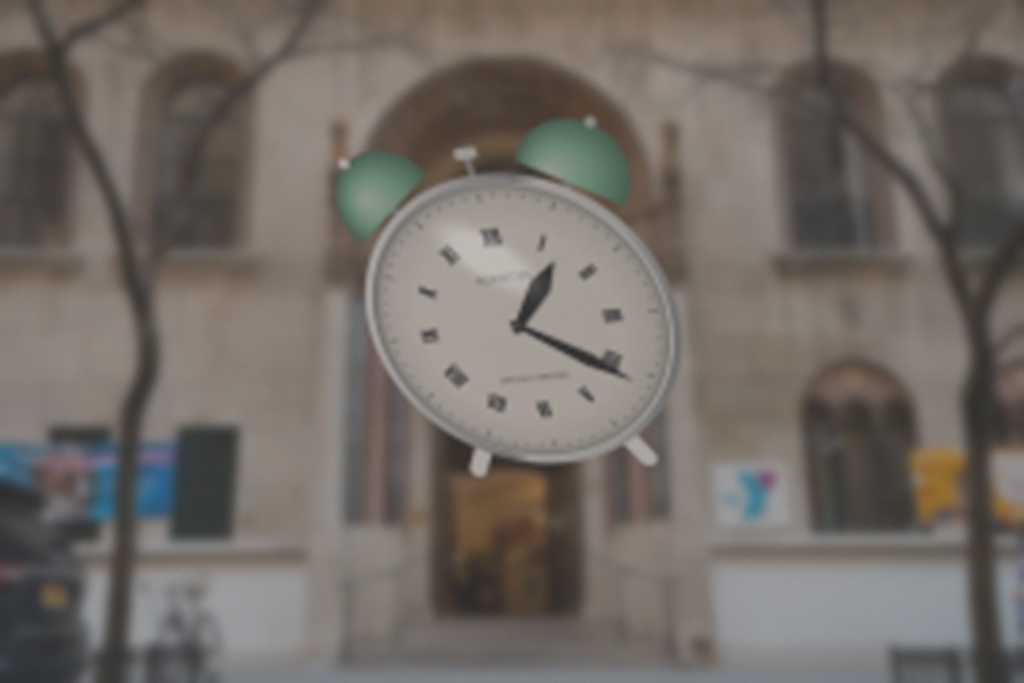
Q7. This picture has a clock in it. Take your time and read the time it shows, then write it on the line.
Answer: 1:21
